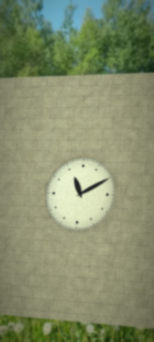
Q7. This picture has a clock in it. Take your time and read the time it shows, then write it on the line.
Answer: 11:10
